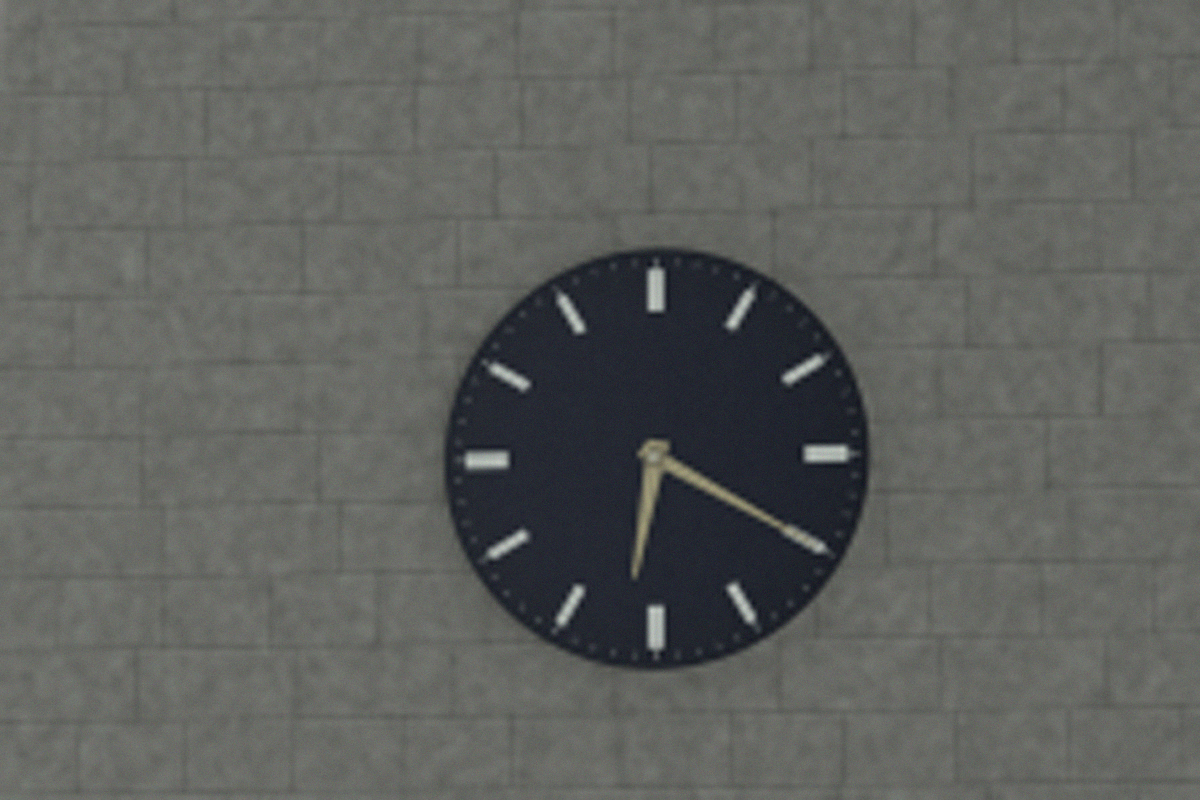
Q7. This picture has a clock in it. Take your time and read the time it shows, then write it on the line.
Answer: 6:20
